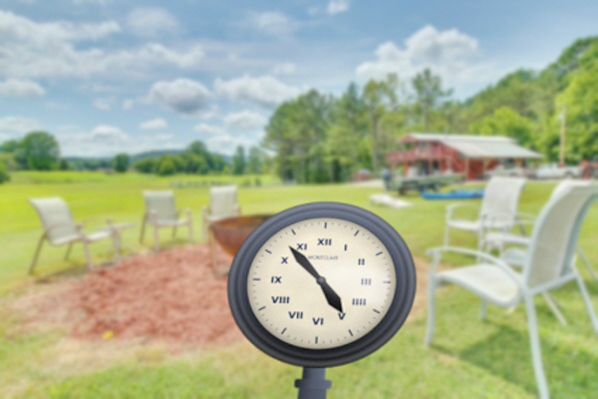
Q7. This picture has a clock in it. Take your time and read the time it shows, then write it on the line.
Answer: 4:53
